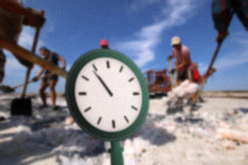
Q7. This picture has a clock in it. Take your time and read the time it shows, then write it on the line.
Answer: 10:54
